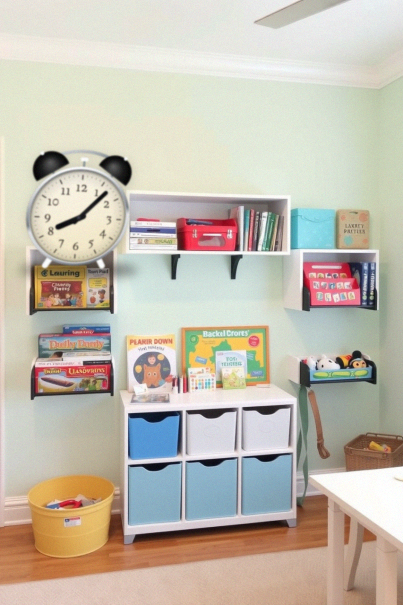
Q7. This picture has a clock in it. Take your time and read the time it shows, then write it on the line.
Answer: 8:07
